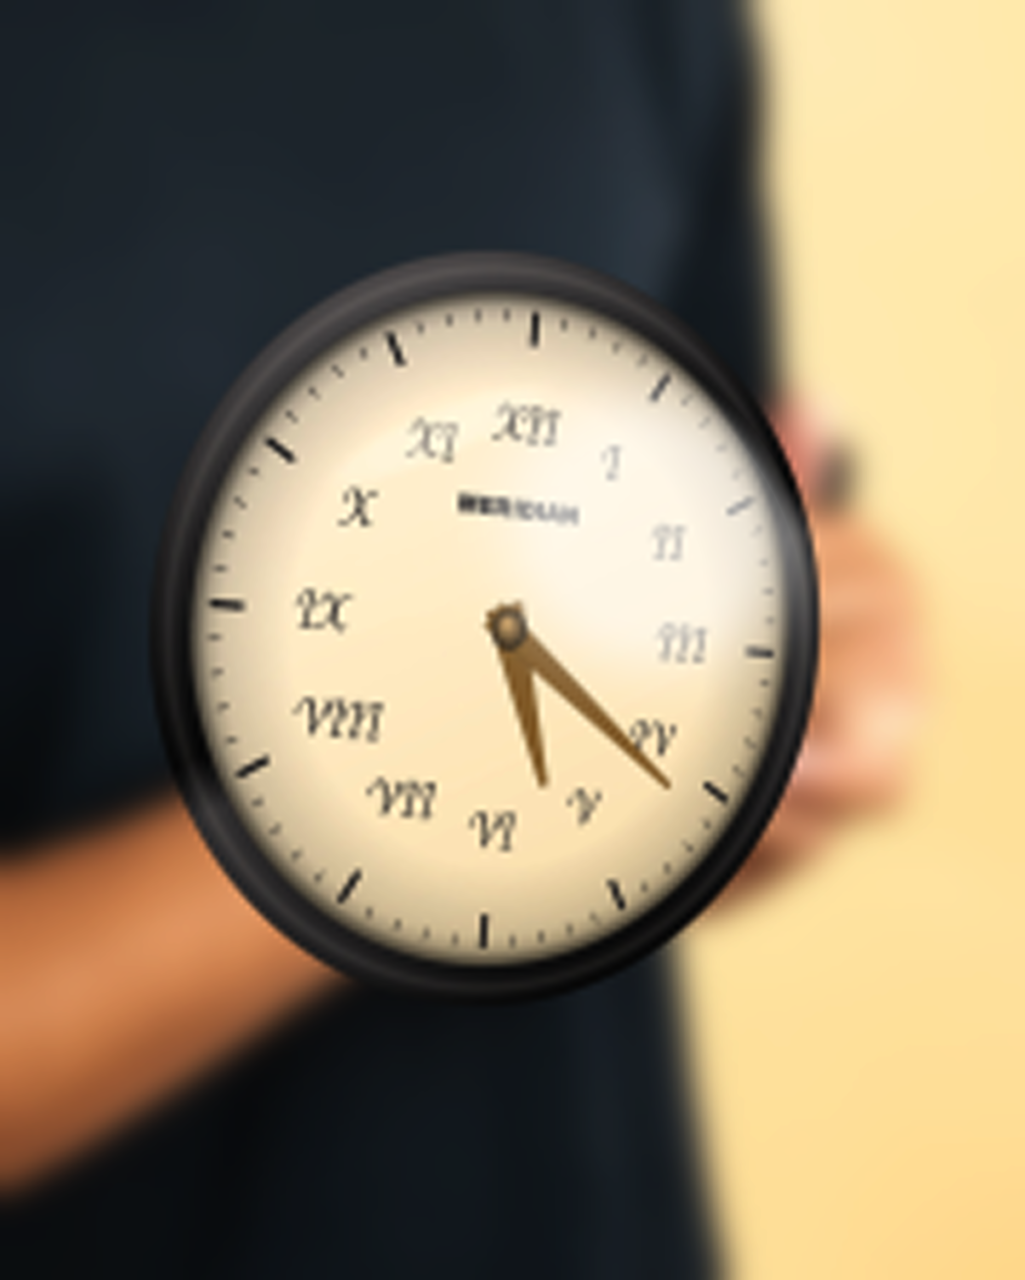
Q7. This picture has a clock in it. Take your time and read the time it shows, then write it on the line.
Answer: 5:21
